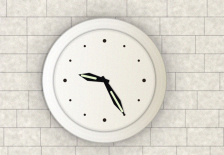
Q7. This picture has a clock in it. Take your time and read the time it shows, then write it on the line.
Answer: 9:25
